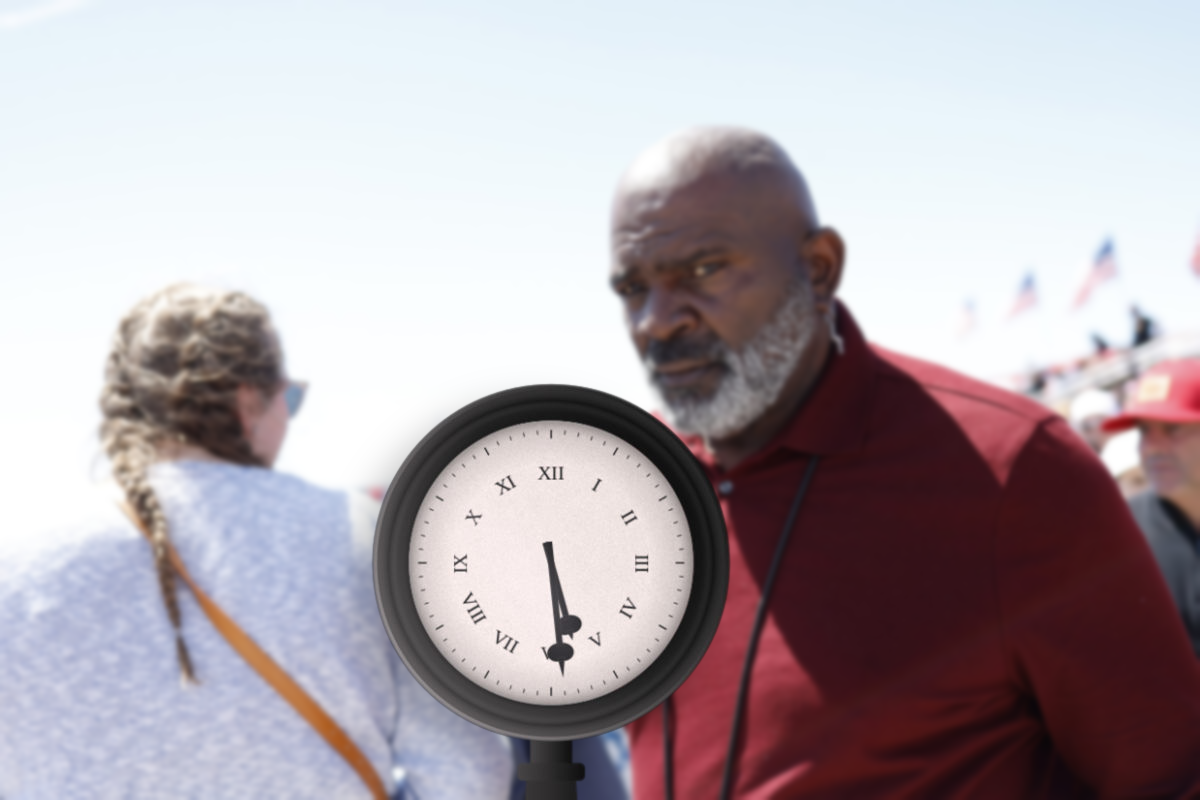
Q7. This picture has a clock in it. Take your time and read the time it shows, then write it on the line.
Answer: 5:29
